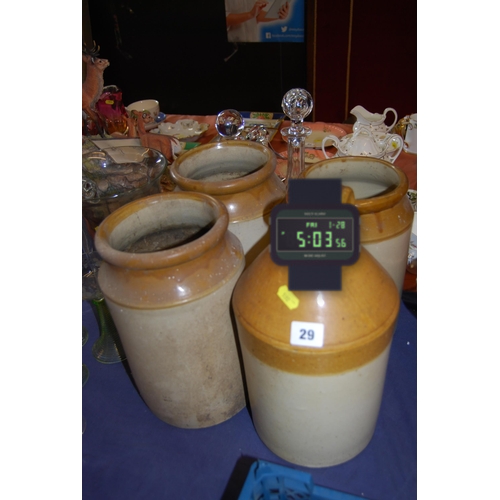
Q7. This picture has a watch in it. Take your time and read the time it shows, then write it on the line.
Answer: 5:03
